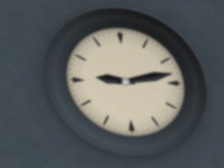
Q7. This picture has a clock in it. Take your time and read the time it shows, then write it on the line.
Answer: 9:13
